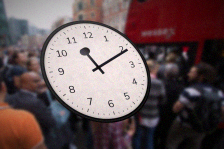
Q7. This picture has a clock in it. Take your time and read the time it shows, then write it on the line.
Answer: 11:11
